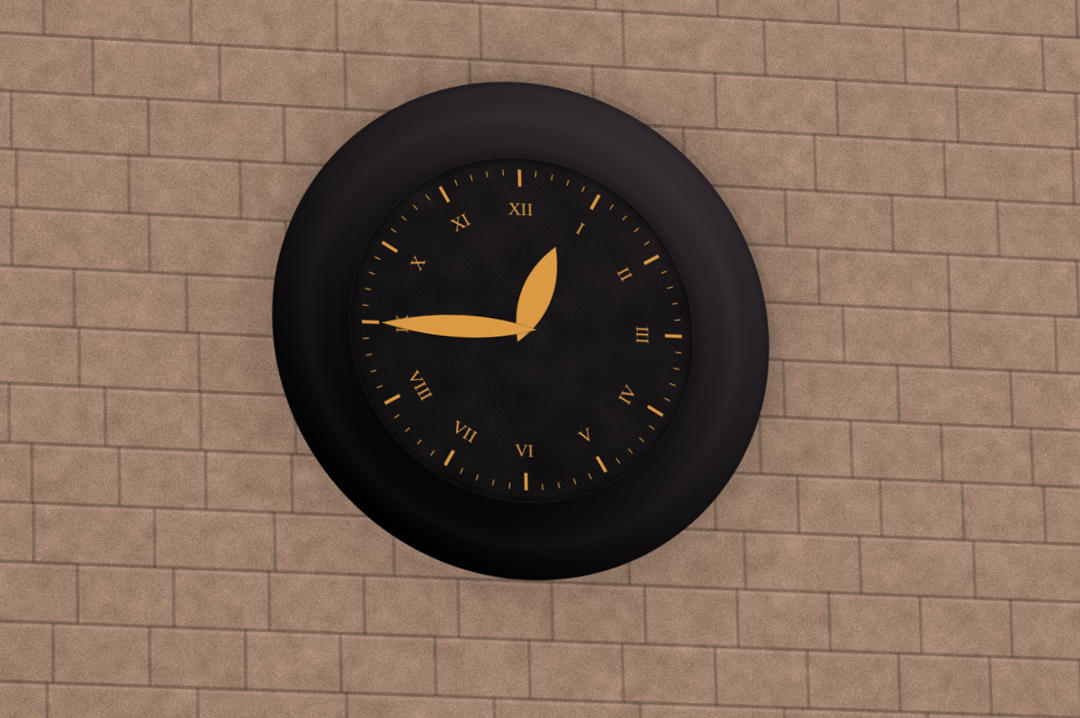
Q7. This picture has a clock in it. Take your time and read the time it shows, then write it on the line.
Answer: 12:45
